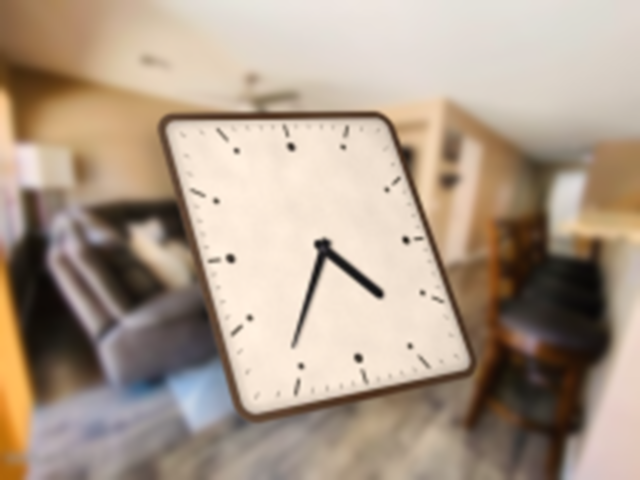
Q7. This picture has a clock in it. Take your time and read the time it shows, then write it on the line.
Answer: 4:36
